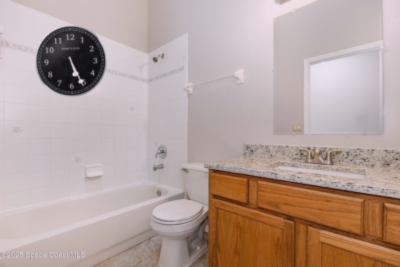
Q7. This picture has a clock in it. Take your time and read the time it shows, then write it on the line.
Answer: 5:26
